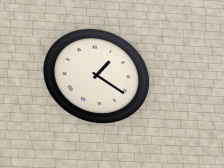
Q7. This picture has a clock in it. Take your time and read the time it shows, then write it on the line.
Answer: 1:21
